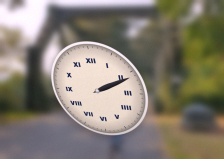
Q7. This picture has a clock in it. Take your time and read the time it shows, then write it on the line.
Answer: 2:11
